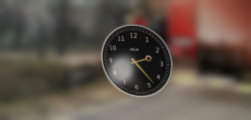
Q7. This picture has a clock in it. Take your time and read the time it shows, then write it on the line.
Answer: 2:23
